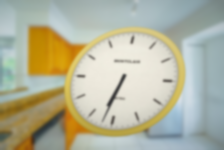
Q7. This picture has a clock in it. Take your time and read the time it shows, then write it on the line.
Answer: 6:32
